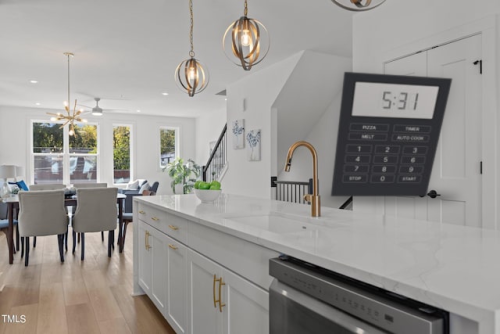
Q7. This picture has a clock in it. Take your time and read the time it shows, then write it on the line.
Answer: 5:31
